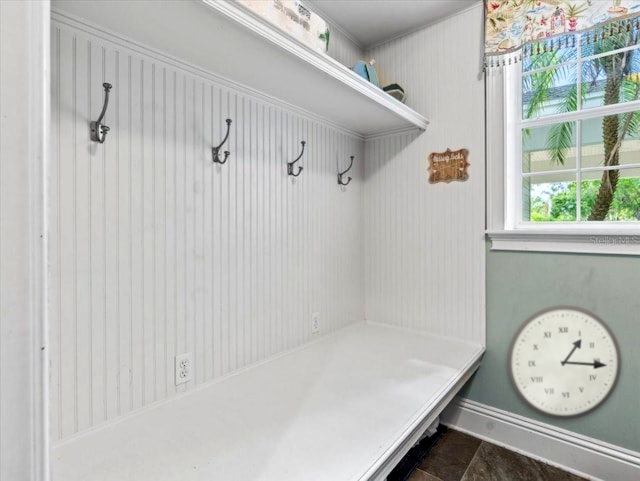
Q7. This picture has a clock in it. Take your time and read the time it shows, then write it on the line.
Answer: 1:16
